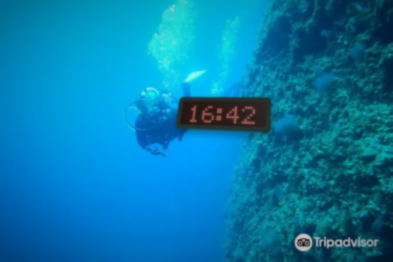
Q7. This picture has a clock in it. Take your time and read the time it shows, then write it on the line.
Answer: 16:42
